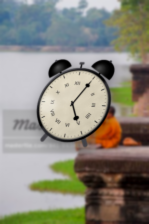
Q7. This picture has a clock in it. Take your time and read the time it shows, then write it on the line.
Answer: 5:05
